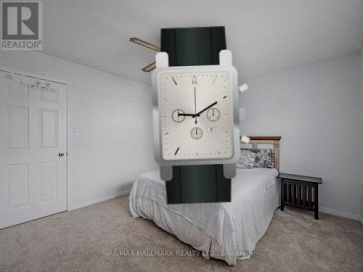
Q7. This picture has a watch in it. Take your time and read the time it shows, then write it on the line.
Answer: 9:10
